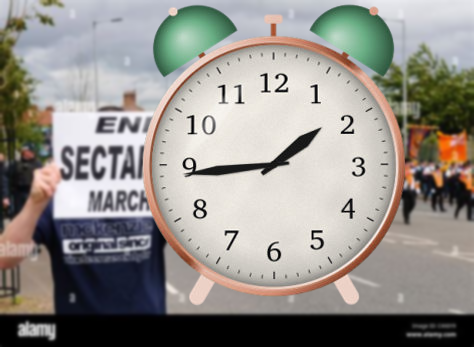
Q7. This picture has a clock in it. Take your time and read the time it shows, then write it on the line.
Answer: 1:44
